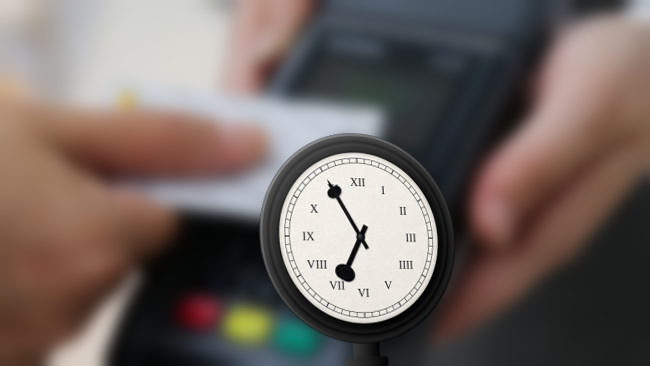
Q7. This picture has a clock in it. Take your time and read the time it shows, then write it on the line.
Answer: 6:55
